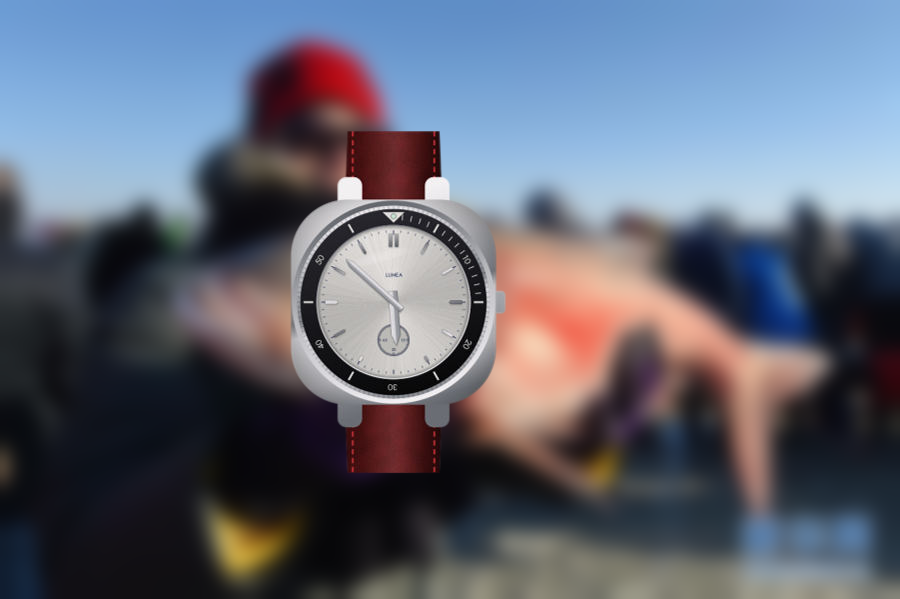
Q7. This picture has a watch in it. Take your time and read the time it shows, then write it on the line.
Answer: 5:52
